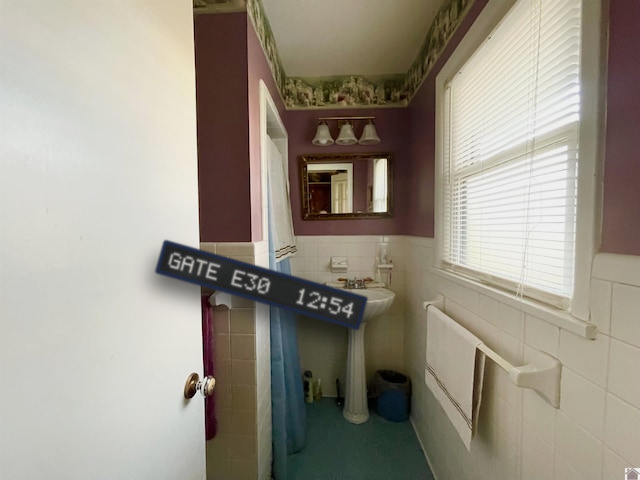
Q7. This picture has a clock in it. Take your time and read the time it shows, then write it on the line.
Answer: 12:54
